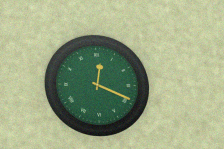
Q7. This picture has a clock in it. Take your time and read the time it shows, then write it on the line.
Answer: 12:19
